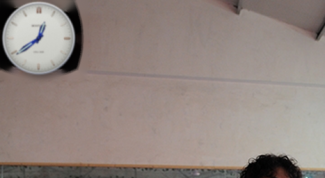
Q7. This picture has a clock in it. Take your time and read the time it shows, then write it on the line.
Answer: 12:39
